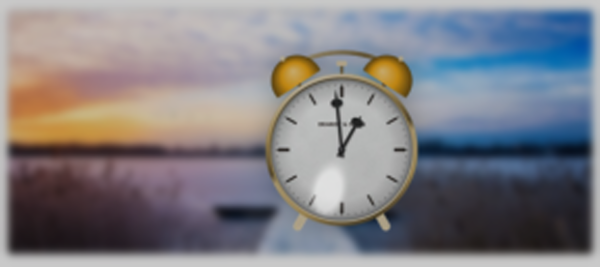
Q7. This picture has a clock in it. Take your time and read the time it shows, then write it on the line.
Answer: 12:59
